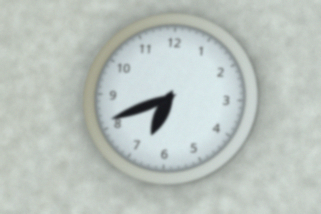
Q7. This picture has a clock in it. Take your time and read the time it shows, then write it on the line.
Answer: 6:41
